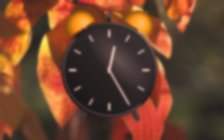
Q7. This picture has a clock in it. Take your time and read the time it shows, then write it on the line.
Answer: 12:25
